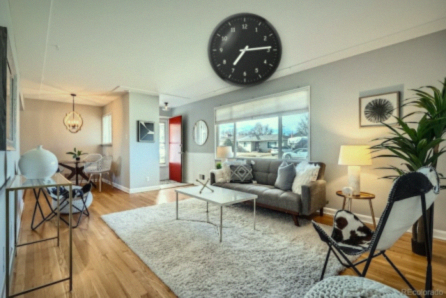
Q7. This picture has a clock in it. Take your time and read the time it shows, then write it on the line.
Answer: 7:14
